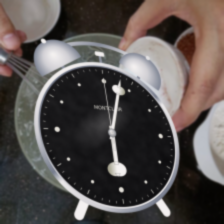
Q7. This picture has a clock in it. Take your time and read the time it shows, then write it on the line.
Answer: 6:03:00
